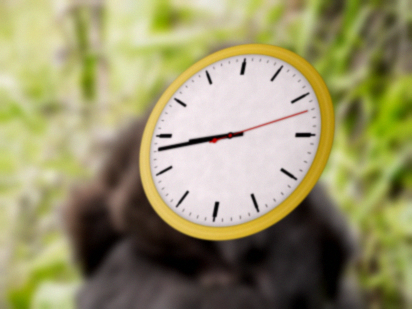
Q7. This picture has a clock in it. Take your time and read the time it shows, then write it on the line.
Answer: 8:43:12
